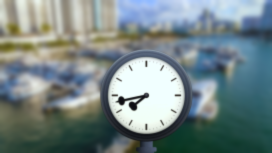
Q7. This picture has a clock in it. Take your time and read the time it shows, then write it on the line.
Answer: 7:43
